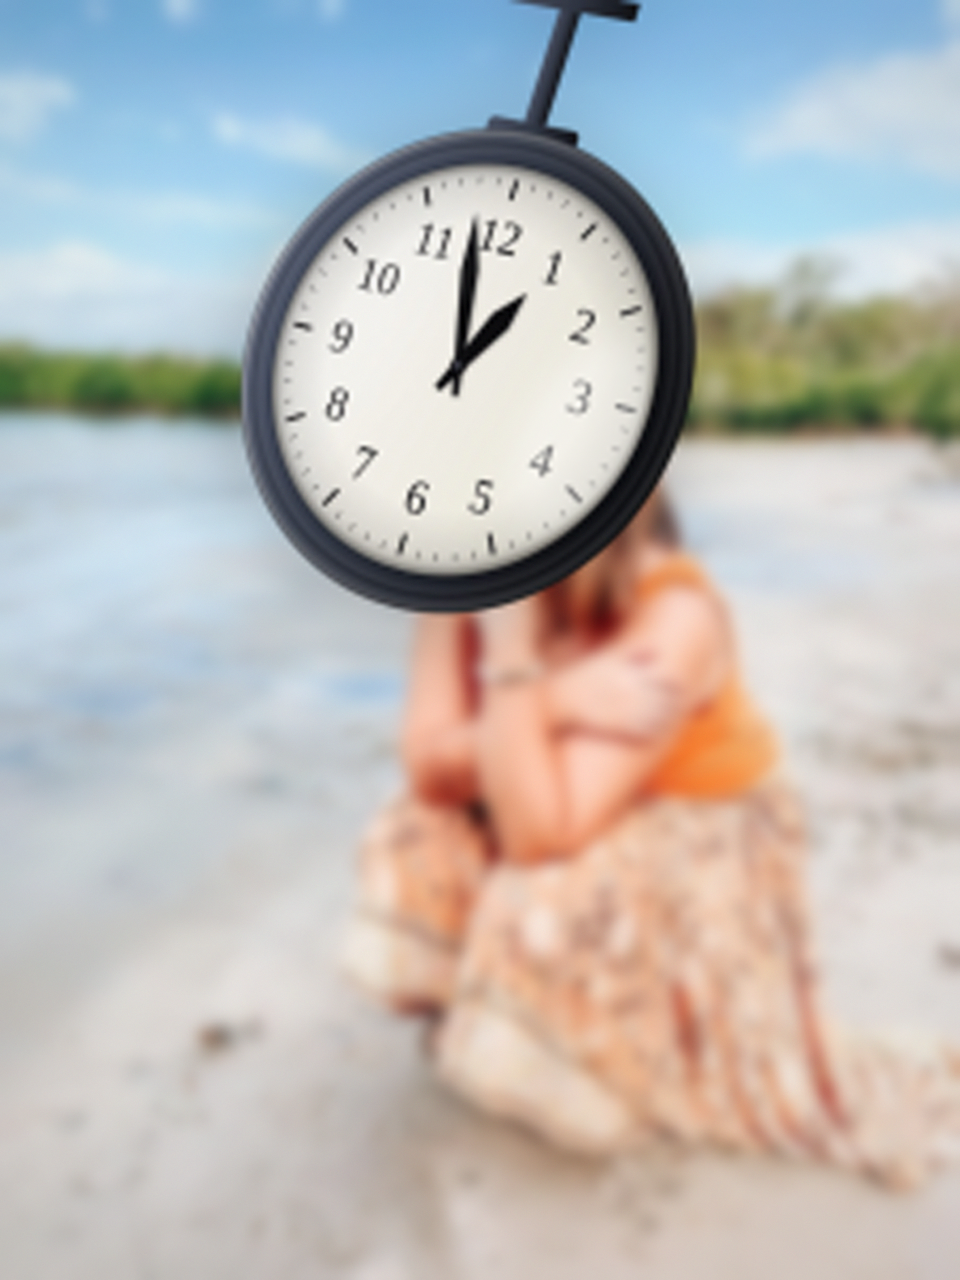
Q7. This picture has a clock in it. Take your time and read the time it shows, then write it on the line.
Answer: 12:58
